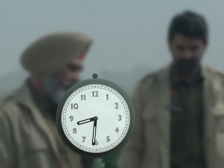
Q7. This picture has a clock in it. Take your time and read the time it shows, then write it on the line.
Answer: 8:31
